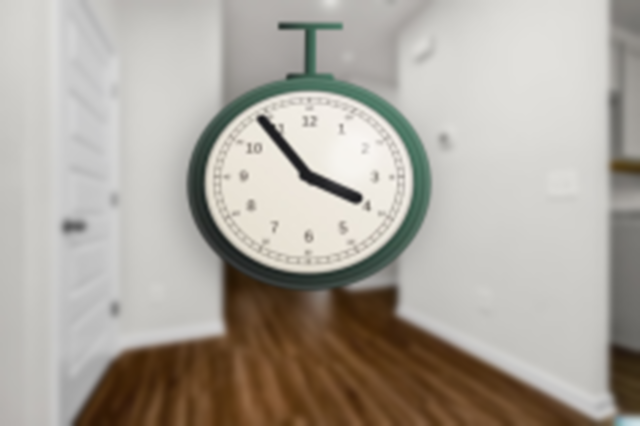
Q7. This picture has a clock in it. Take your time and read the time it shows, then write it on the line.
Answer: 3:54
